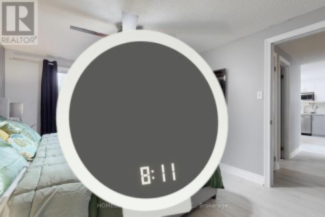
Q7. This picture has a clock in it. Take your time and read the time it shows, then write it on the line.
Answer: 8:11
